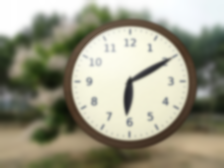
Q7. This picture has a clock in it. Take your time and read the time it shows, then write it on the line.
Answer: 6:10
